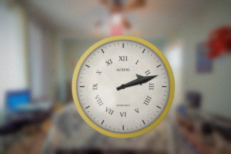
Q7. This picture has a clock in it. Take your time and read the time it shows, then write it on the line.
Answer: 2:12
